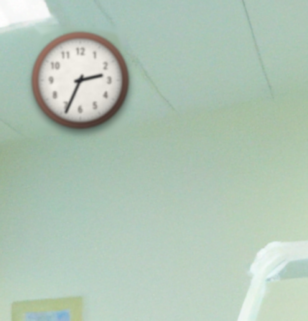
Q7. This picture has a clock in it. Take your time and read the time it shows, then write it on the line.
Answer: 2:34
